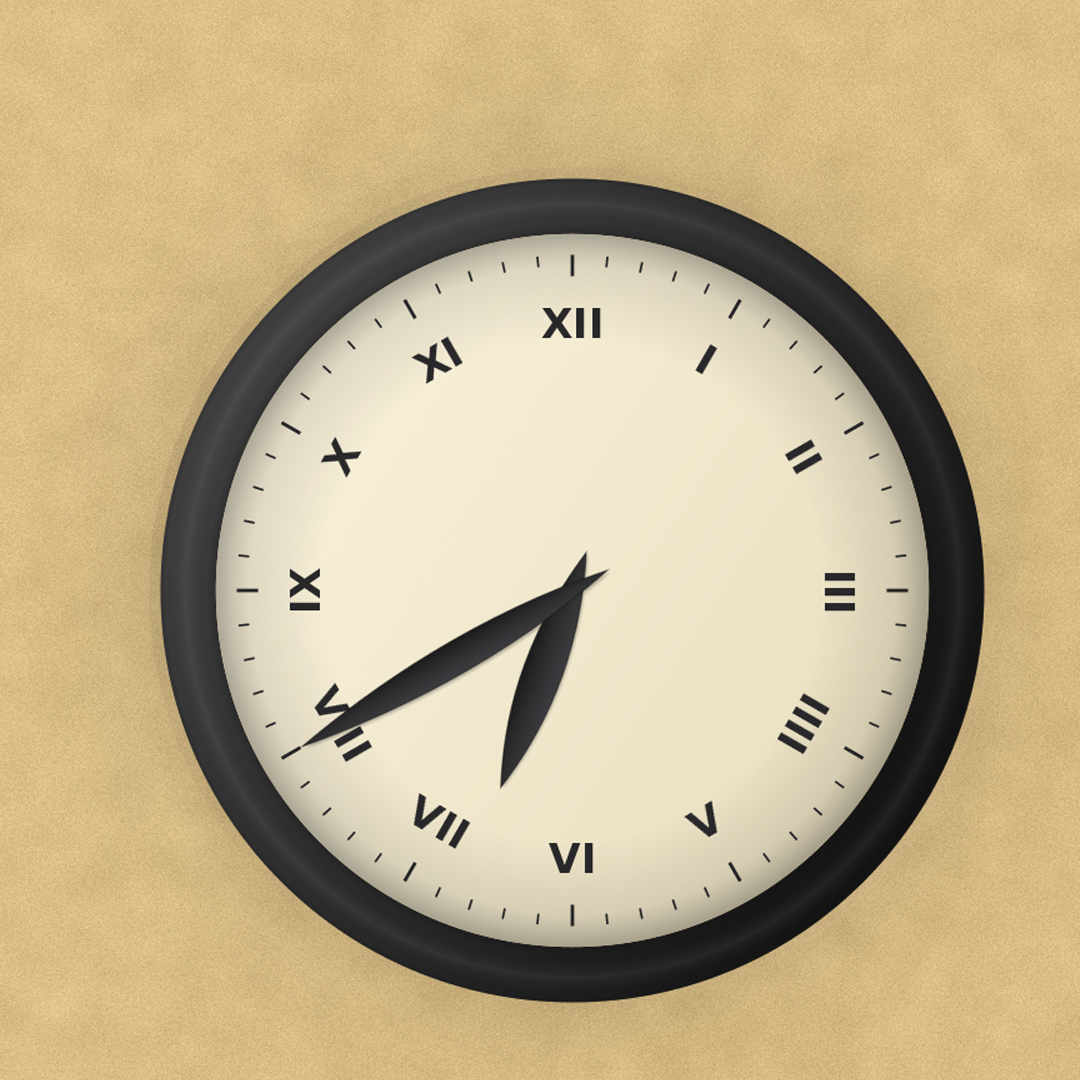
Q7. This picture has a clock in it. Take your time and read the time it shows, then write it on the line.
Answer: 6:40
